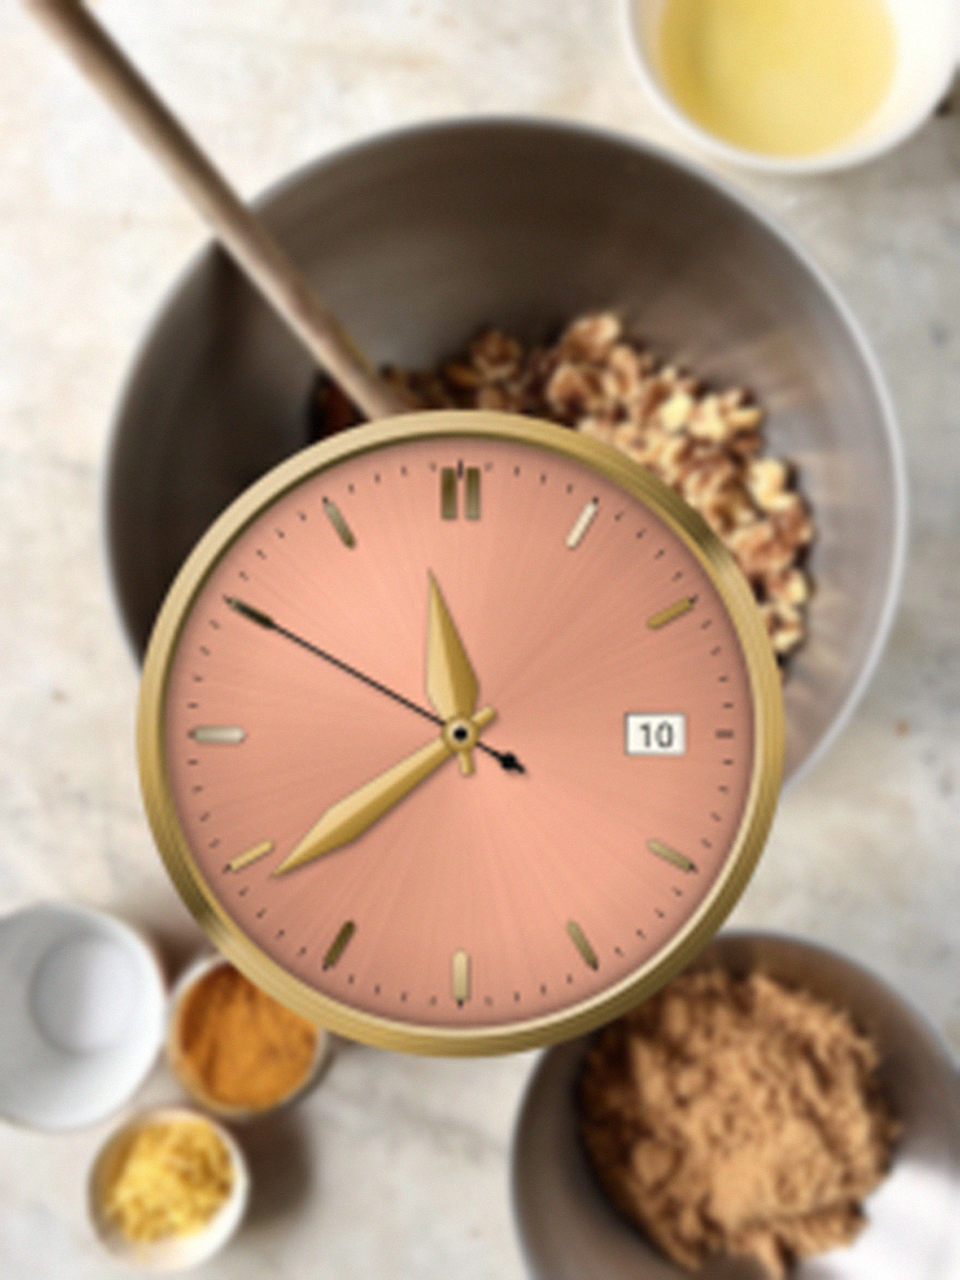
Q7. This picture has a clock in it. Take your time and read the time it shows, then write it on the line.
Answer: 11:38:50
